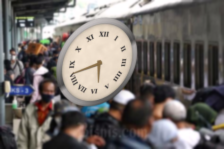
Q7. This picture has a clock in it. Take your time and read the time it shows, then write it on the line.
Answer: 5:42
